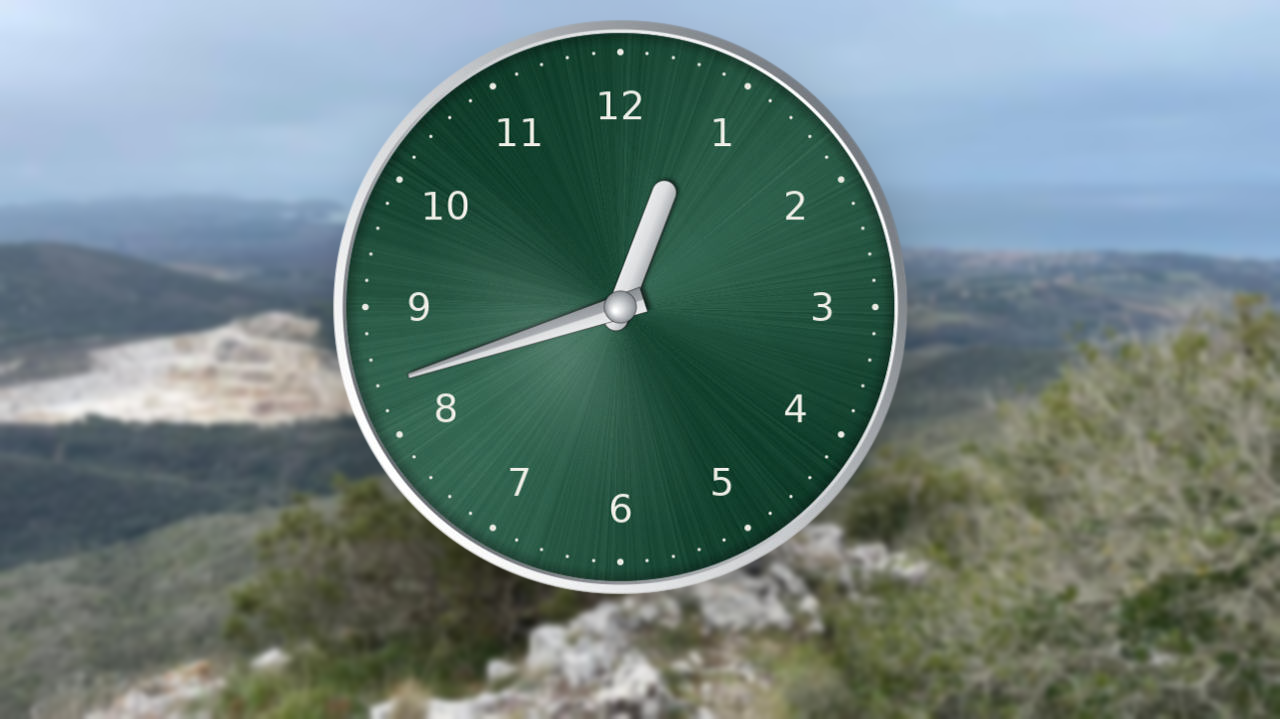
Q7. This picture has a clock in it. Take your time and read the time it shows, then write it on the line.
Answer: 12:42
